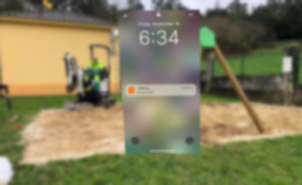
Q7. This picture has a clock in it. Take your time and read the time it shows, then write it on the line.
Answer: 6:34
